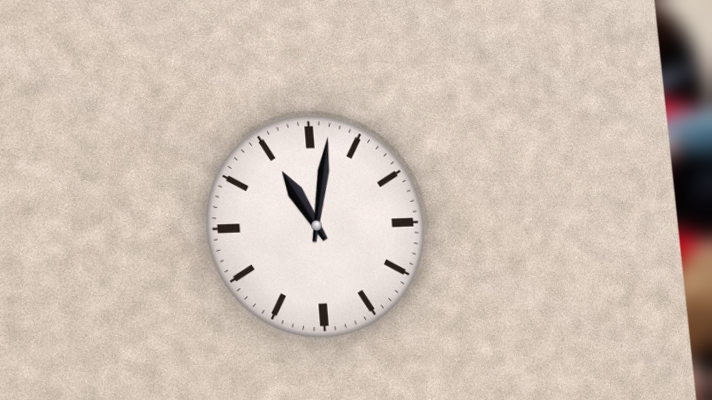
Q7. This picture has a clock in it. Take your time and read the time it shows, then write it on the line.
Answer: 11:02
